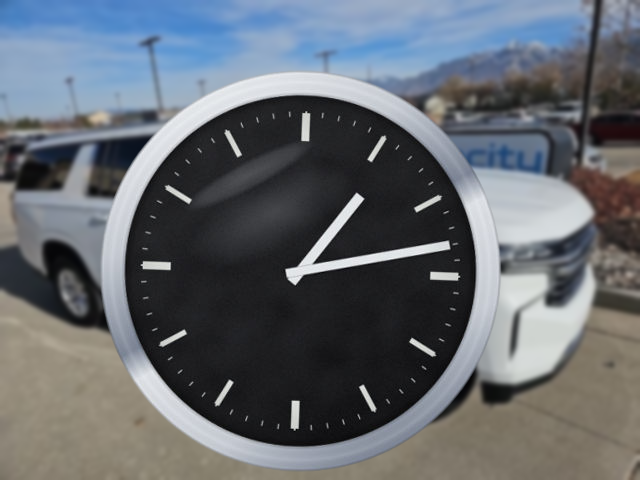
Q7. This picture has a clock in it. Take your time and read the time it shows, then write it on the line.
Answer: 1:13
